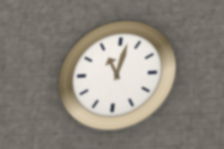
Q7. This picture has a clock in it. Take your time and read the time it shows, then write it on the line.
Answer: 11:02
